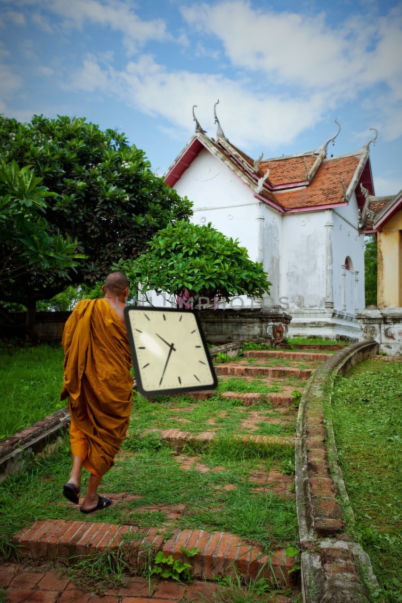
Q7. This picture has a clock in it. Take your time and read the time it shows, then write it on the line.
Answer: 10:35
